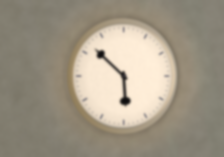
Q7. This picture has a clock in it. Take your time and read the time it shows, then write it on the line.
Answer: 5:52
